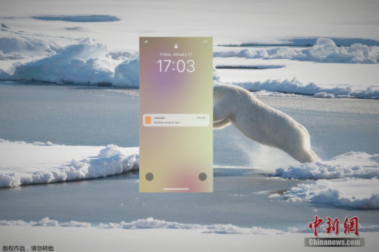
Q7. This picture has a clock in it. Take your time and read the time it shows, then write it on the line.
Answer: 17:03
